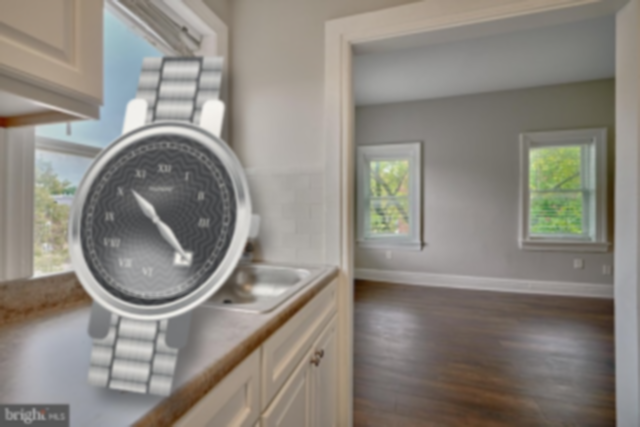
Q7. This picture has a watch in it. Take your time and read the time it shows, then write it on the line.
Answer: 10:22
